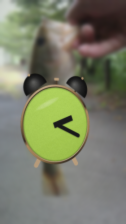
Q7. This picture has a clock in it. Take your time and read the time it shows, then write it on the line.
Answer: 2:19
